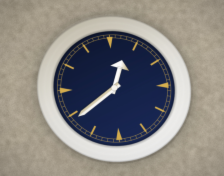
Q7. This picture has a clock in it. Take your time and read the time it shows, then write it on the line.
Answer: 12:39
